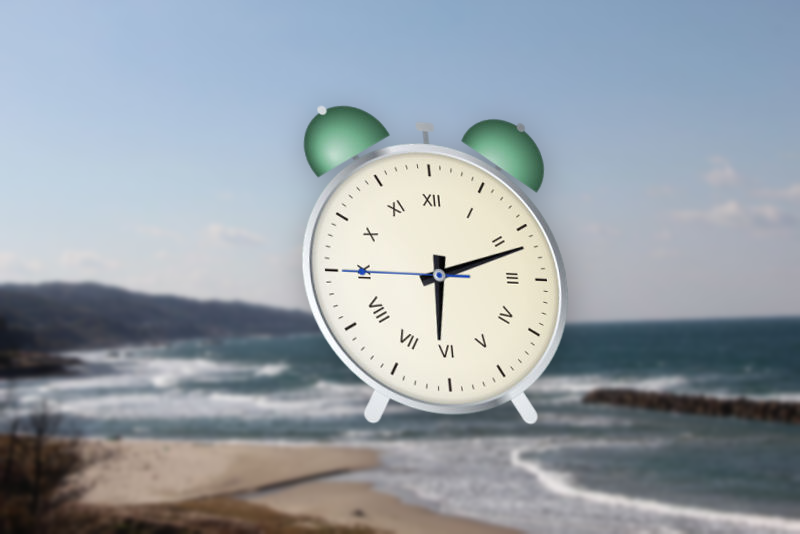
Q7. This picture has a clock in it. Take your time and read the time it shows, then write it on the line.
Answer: 6:11:45
